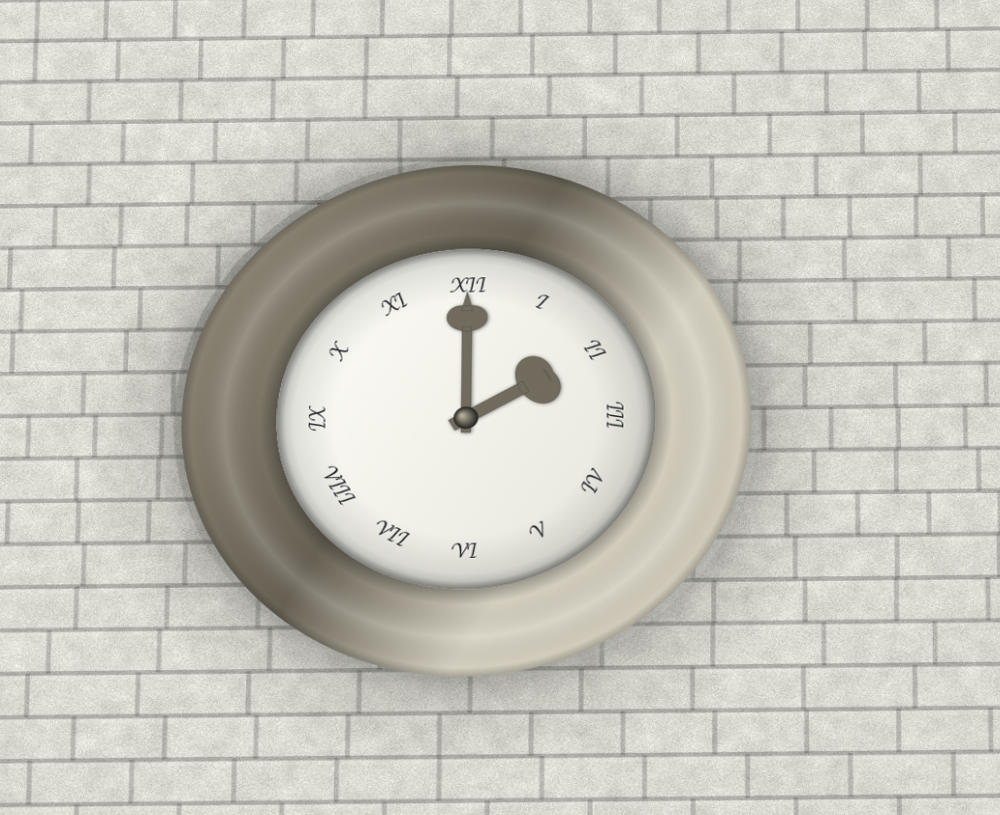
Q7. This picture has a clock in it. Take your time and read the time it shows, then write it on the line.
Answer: 2:00
